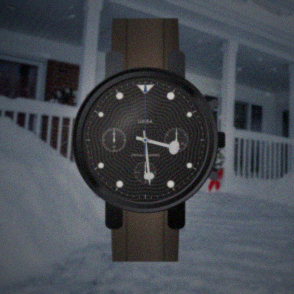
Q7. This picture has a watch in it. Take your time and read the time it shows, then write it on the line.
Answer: 3:29
